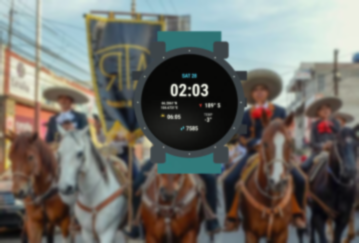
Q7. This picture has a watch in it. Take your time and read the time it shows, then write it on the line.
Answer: 2:03
